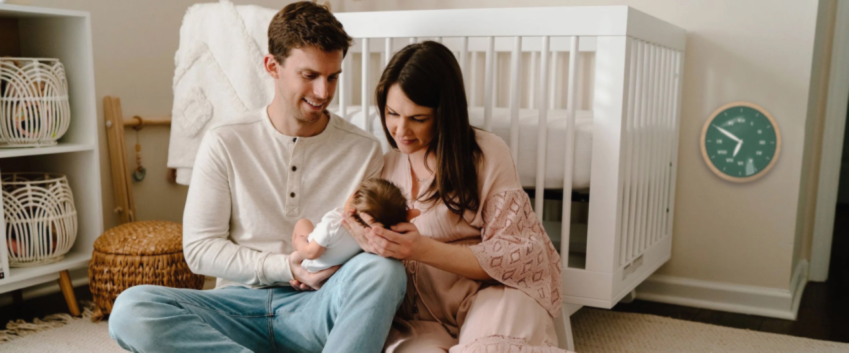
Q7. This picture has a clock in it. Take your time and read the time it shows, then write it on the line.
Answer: 6:50
